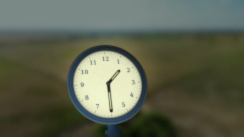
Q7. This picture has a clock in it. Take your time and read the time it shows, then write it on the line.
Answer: 1:30
